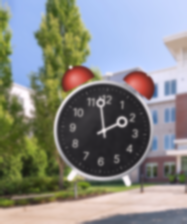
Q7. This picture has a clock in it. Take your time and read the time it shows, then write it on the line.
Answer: 1:58
